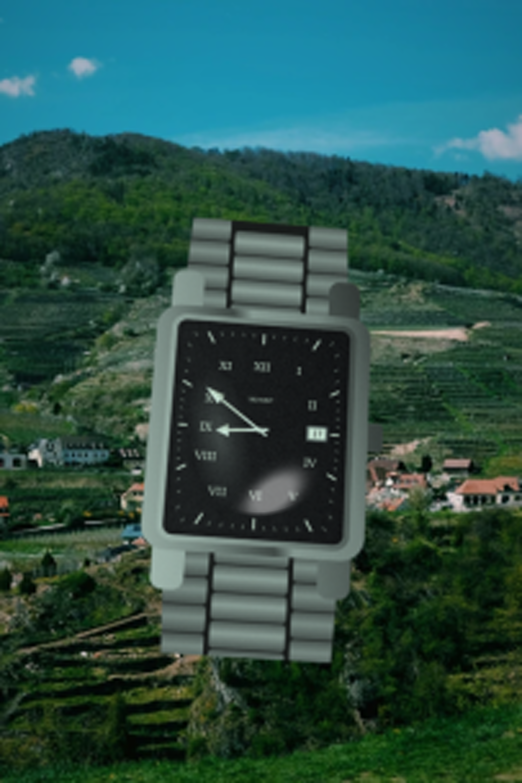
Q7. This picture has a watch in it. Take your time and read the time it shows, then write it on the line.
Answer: 8:51
